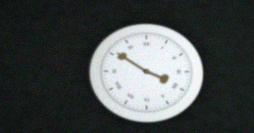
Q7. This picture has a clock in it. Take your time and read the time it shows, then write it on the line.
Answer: 3:51
